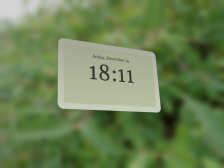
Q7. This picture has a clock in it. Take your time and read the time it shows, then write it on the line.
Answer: 18:11
